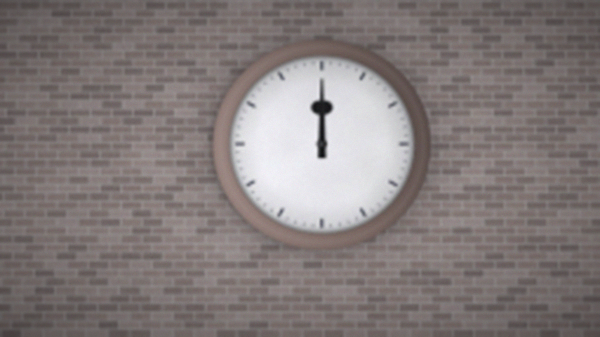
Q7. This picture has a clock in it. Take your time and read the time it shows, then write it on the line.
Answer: 12:00
